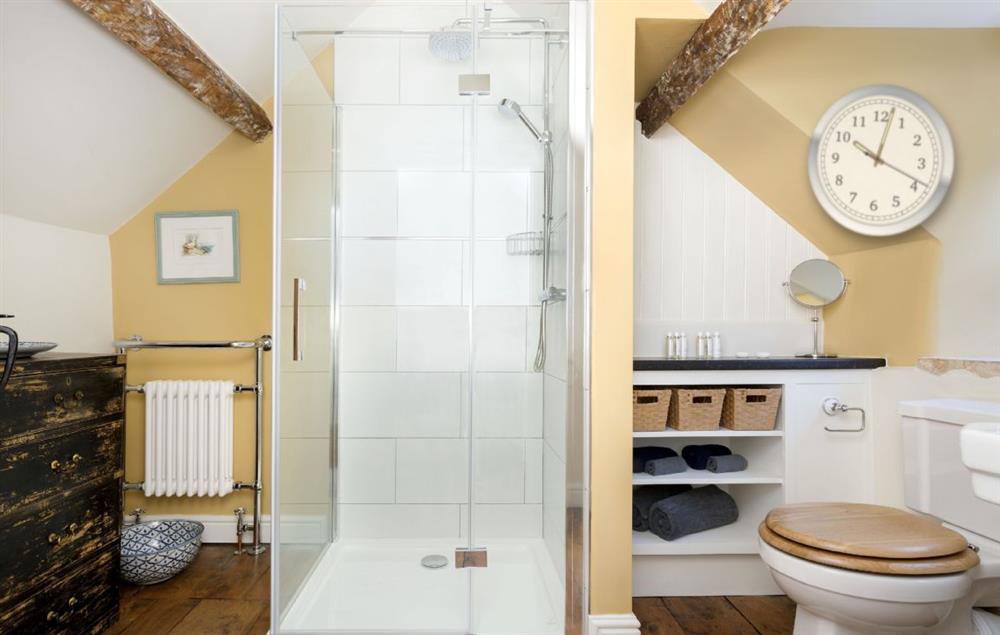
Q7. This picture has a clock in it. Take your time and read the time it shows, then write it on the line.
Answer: 10:02:19
